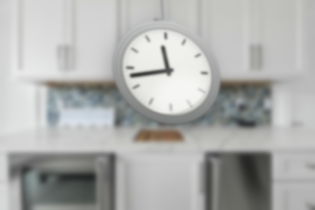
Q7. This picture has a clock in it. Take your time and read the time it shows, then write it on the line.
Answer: 11:43
